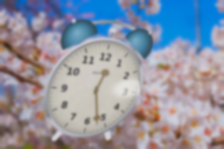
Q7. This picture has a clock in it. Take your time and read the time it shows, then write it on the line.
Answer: 12:27
